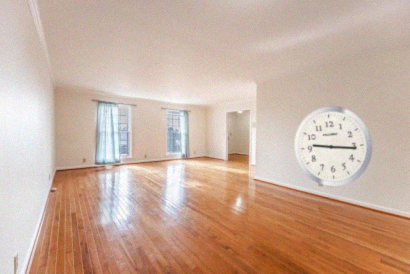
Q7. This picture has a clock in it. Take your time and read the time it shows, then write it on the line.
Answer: 9:16
